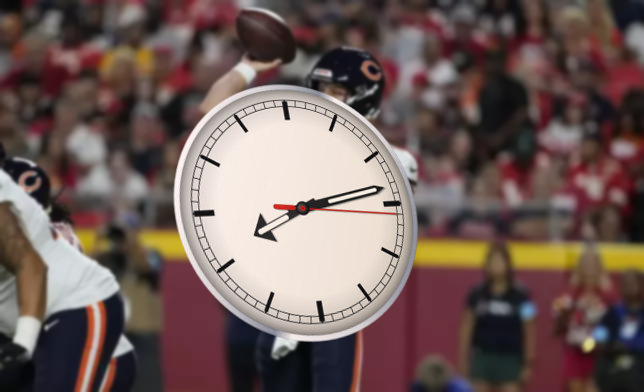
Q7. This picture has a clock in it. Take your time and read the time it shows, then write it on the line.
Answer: 8:13:16
